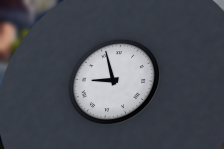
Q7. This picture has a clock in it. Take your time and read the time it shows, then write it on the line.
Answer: 8:56
